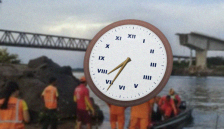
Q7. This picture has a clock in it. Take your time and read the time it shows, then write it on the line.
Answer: 7:34
